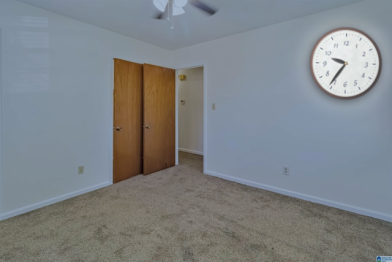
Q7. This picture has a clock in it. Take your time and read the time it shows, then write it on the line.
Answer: 9:36
